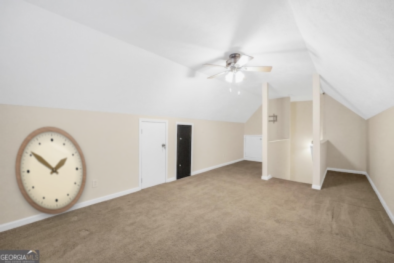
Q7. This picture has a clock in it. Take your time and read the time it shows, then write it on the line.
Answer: 1:51
